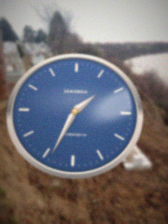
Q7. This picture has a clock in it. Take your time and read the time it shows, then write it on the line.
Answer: 1:34
